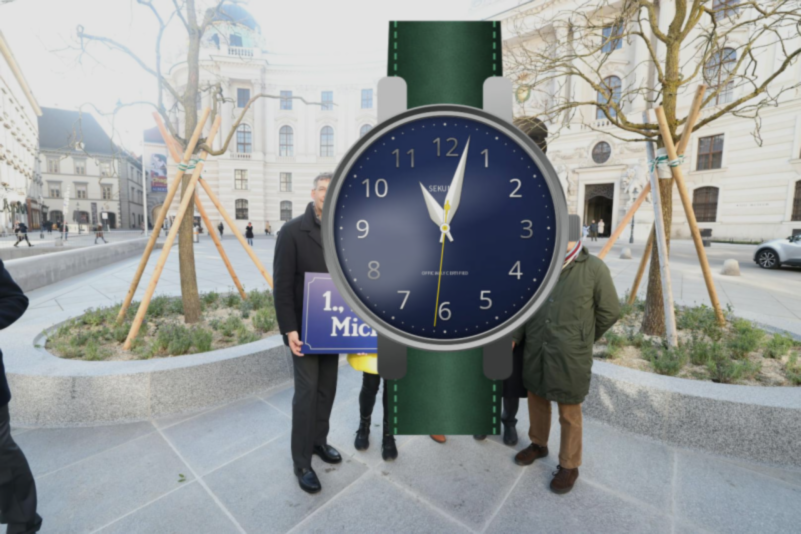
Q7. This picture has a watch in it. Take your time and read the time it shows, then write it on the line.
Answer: 11:02:31
